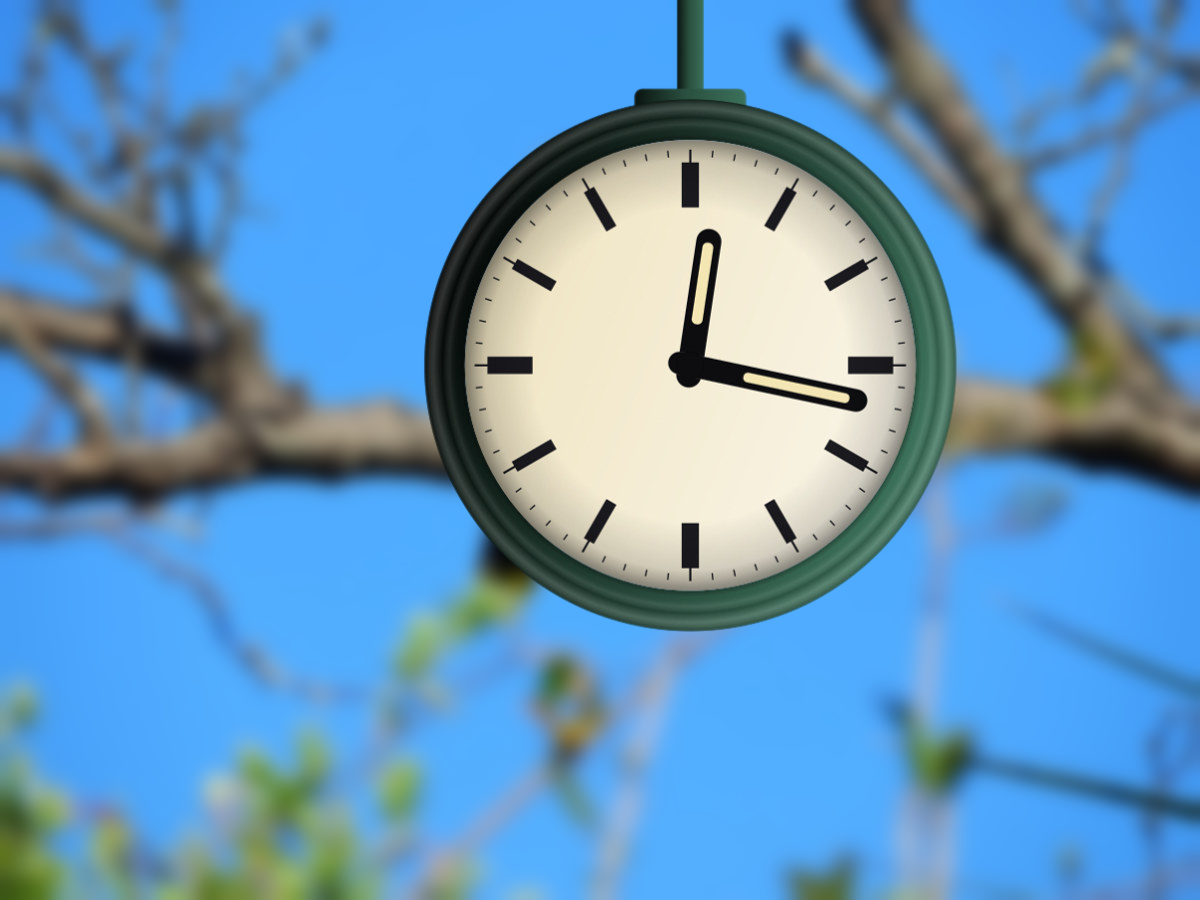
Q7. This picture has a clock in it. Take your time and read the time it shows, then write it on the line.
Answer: 12:17
